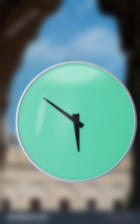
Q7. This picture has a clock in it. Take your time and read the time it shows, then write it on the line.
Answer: 5:51
